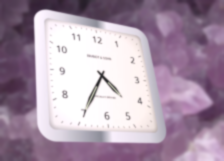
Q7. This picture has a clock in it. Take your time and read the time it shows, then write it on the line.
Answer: 4:35
